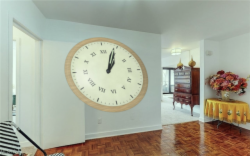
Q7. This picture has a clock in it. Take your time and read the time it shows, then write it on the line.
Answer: 1:04
